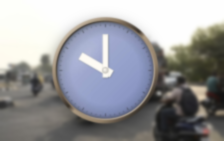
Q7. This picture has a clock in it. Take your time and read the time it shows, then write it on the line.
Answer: 10:00
